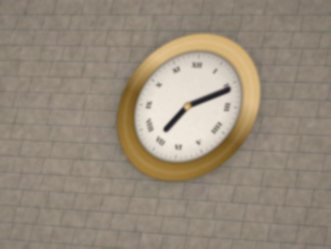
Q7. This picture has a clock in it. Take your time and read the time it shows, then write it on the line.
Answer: 7:11
